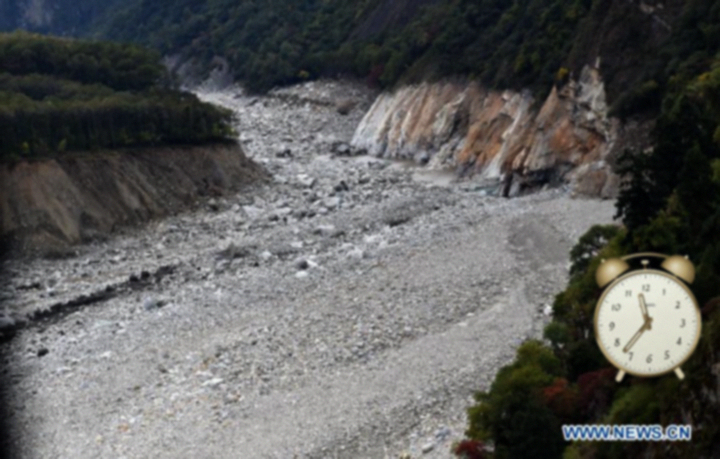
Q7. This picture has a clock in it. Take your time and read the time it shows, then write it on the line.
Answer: 11:37
